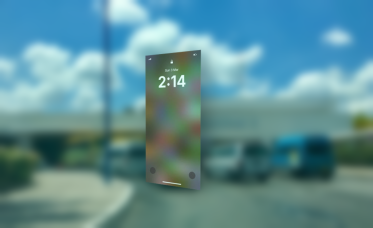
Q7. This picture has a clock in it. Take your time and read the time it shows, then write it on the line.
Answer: 2:14
